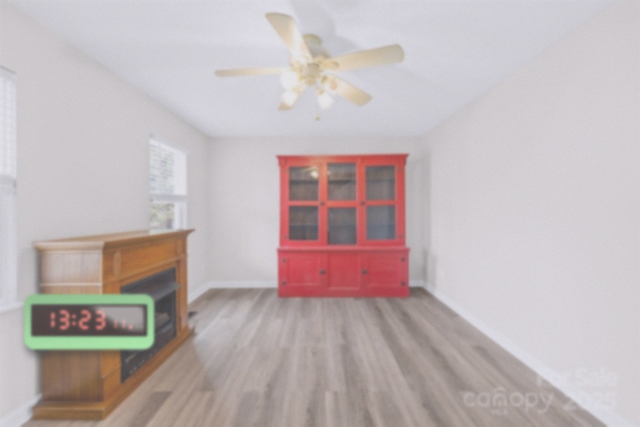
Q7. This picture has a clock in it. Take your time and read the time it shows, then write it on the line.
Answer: 13:23
